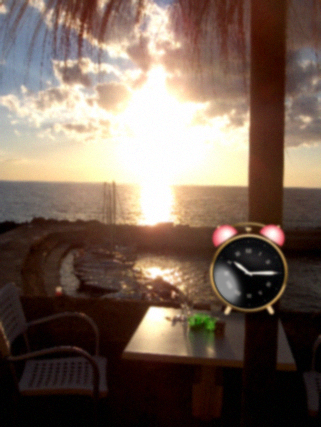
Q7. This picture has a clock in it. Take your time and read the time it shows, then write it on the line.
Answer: 10:15
